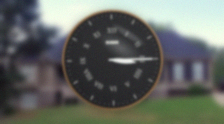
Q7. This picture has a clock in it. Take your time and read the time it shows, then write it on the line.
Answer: 3:15
